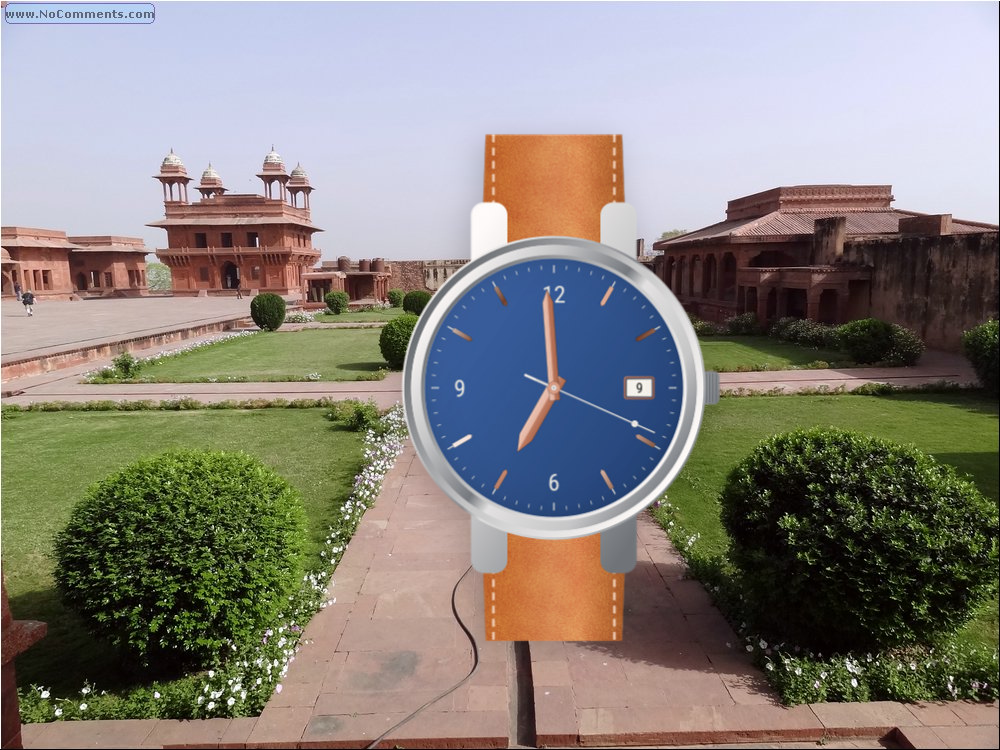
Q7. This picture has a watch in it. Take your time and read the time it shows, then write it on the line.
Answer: 6:59:19
